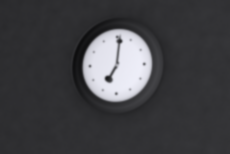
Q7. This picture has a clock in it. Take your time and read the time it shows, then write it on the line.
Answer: 7:01
